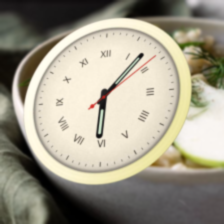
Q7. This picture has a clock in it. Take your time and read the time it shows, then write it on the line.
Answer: 6:07:09
